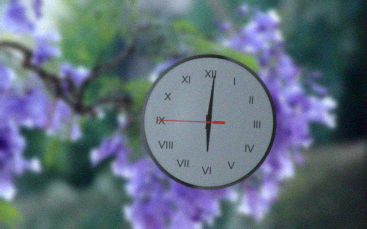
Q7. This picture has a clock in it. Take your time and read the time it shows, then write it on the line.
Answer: 6:00:45
